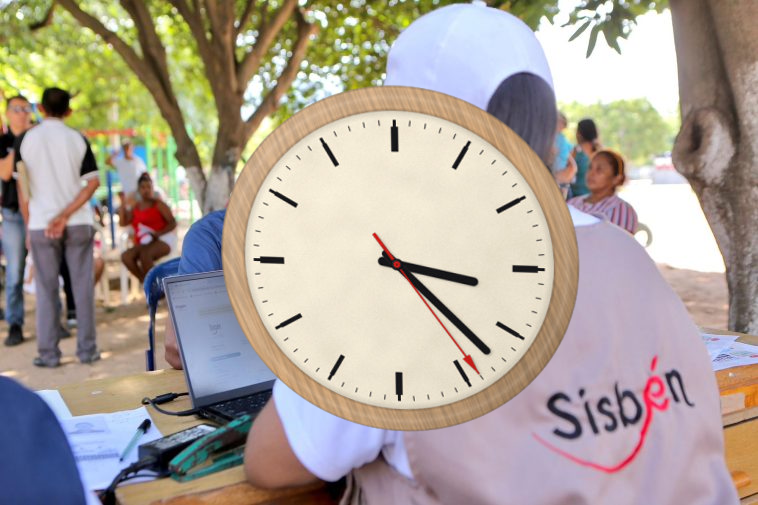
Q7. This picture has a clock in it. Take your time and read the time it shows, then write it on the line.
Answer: 3:22:24
